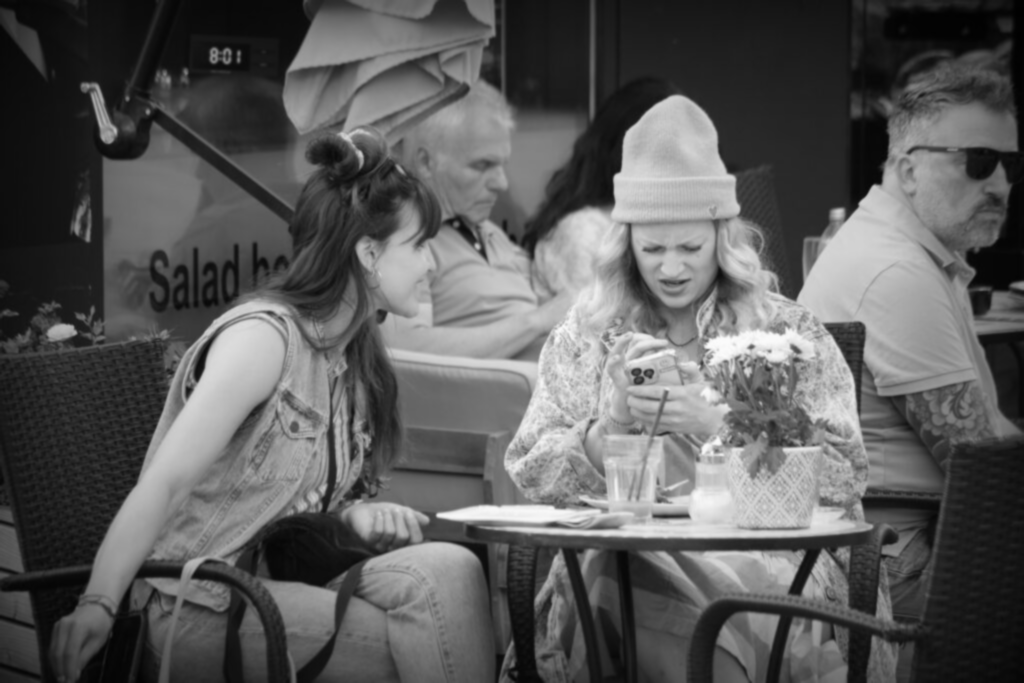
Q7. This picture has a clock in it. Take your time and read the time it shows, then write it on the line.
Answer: 8:01
